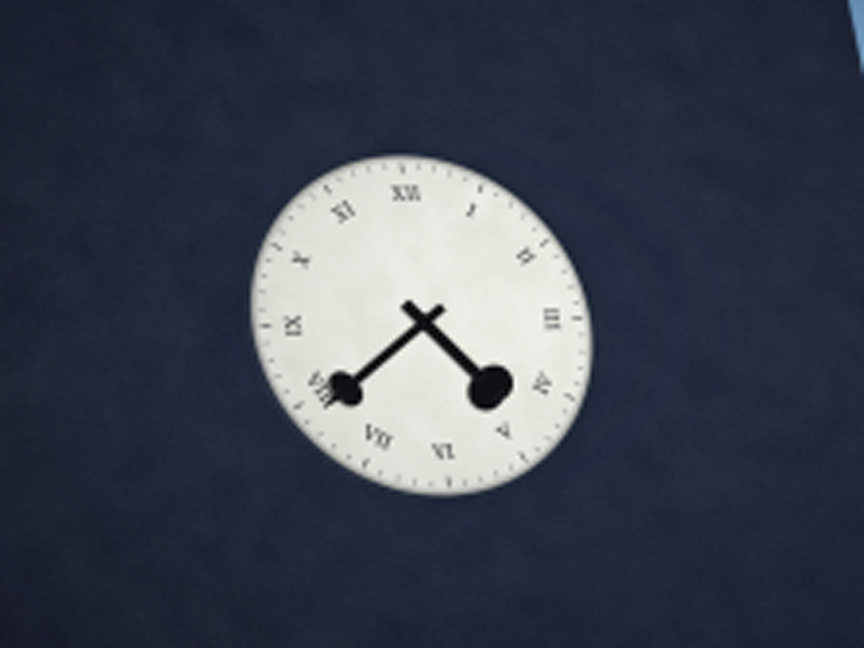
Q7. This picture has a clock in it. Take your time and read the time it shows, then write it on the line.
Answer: 4:39
